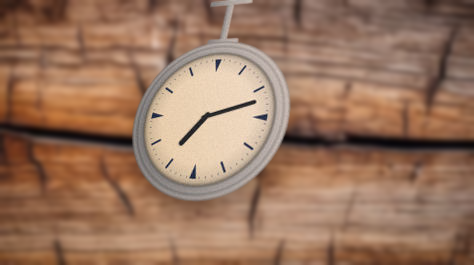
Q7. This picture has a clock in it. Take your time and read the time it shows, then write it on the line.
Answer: 7:12
